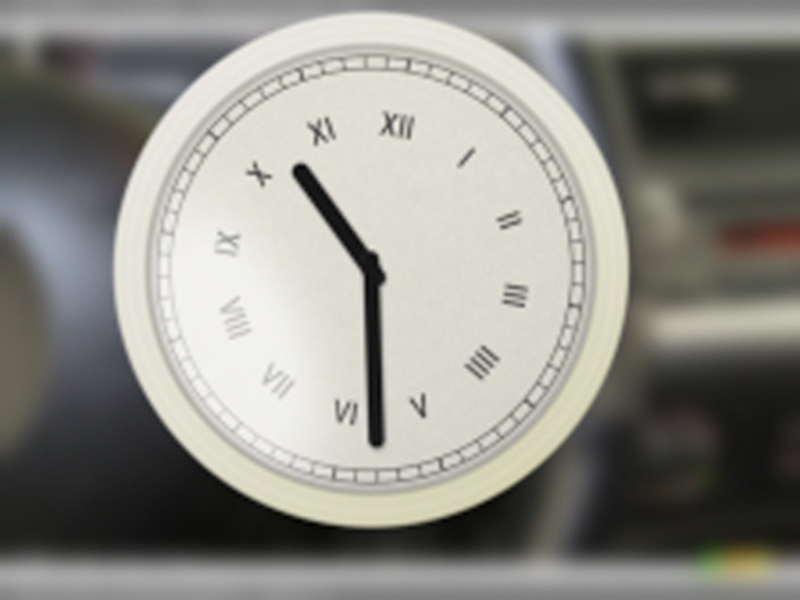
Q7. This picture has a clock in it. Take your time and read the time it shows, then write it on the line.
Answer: 10:28
